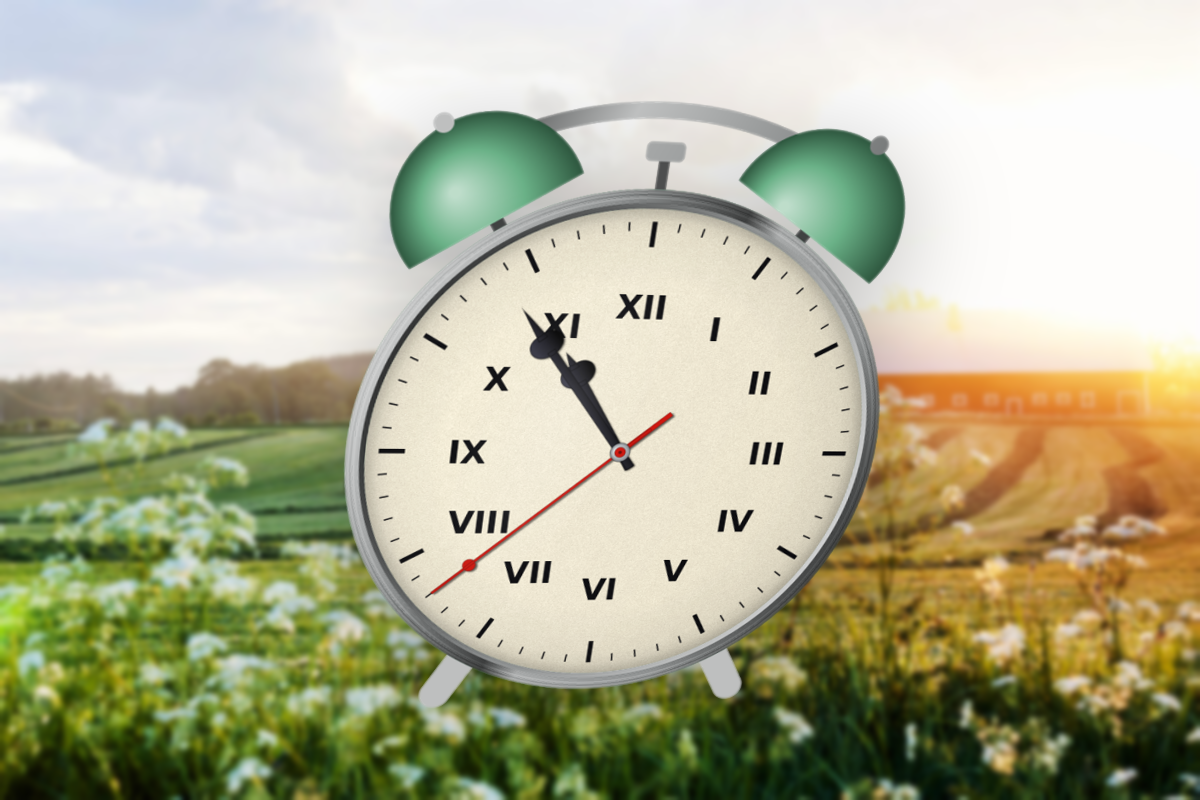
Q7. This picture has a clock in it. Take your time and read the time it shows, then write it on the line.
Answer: 10:53:38
